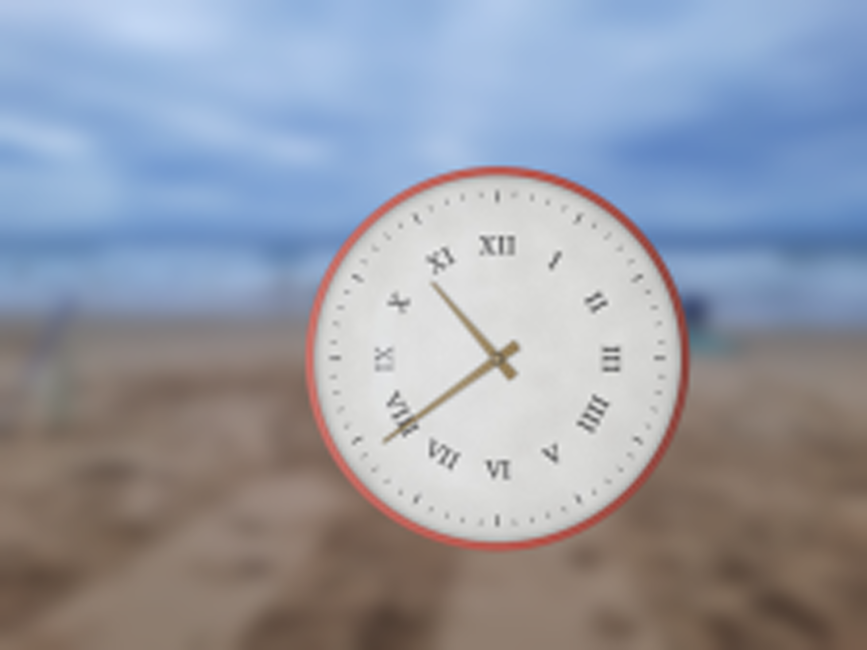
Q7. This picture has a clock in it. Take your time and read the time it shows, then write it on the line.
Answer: 10:39
